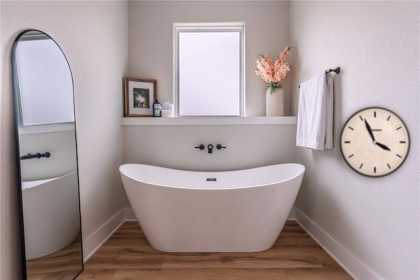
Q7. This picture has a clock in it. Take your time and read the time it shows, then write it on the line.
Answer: 3:56
